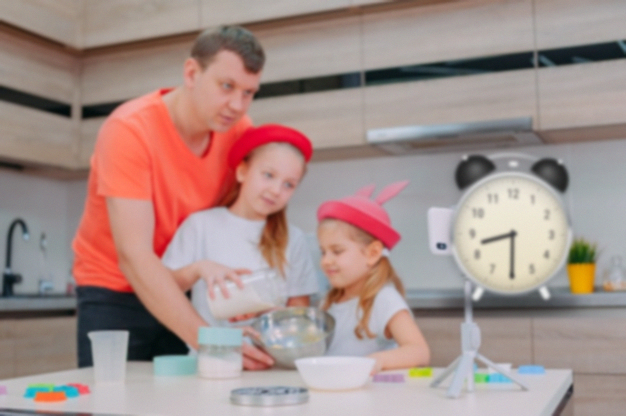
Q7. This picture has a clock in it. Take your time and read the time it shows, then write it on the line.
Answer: 8:30
